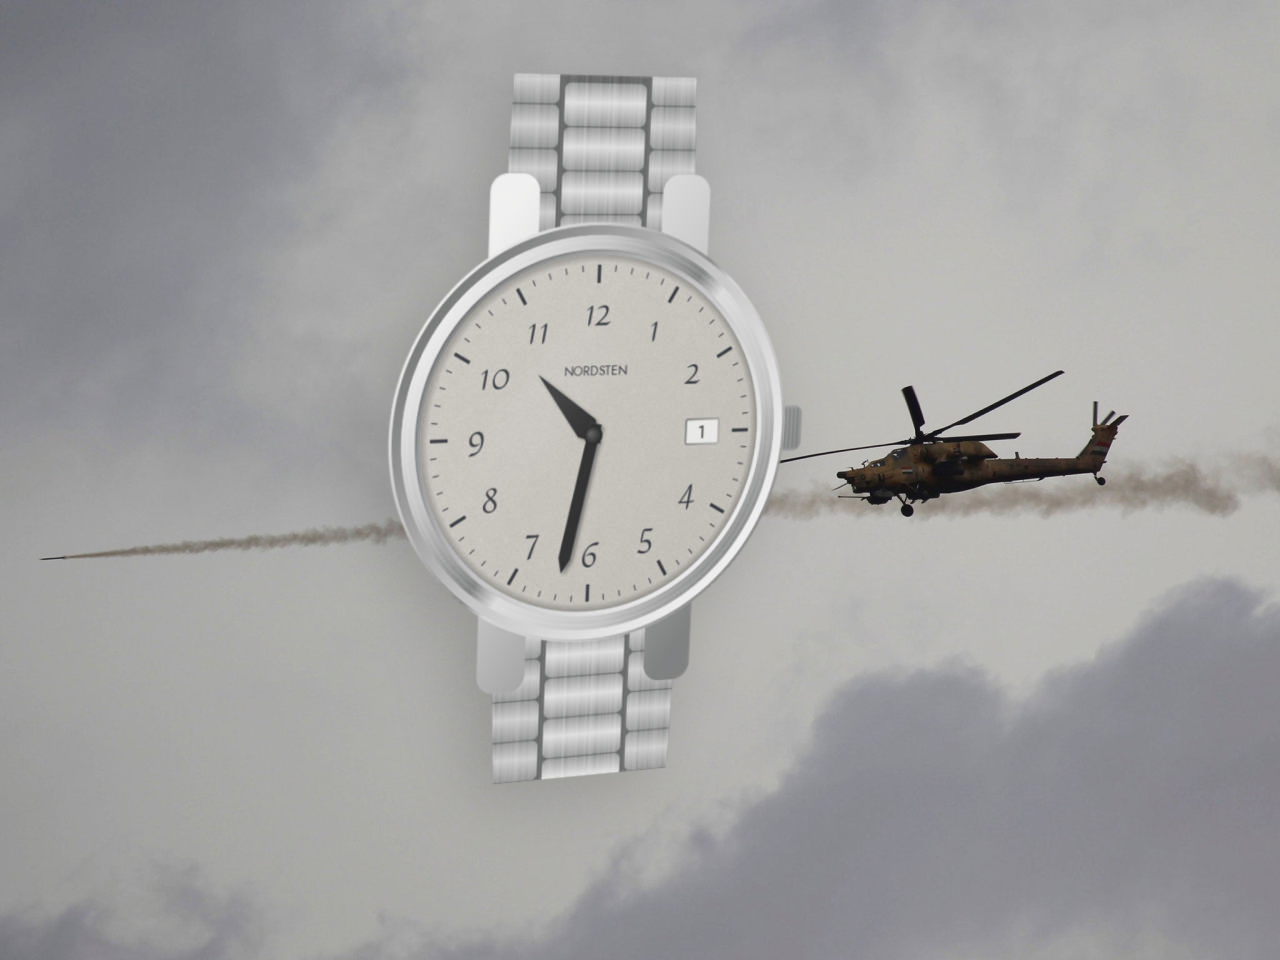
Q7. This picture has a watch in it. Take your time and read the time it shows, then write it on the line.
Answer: 10:32
